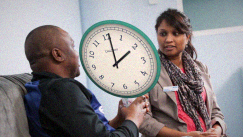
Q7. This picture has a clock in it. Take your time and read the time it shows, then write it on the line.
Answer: 2:01
